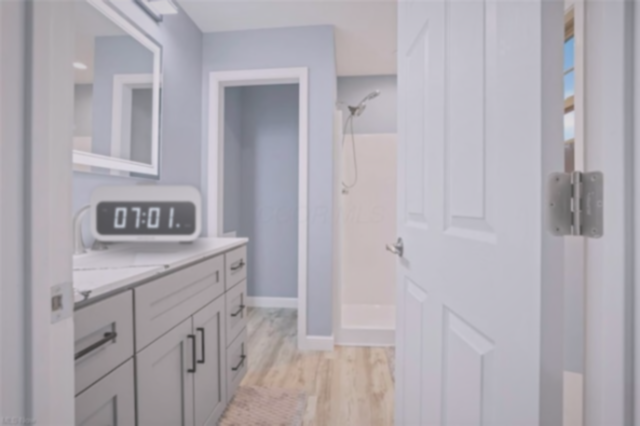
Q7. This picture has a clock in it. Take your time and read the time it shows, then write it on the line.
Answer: 7:01
